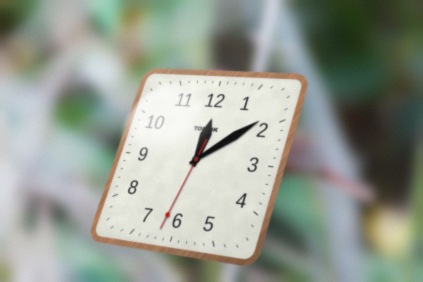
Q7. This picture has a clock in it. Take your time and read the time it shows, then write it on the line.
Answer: 12:08:32
